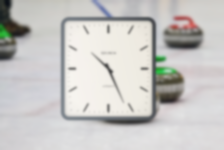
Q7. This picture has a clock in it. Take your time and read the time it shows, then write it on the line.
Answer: 10:26
